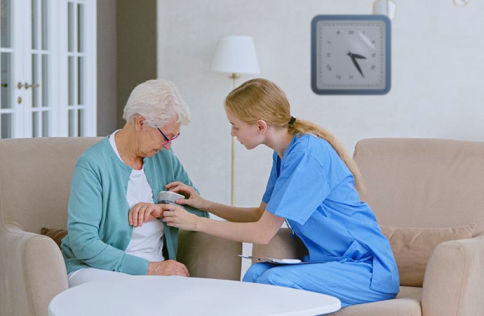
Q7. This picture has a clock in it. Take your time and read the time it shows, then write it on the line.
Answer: 3:25
